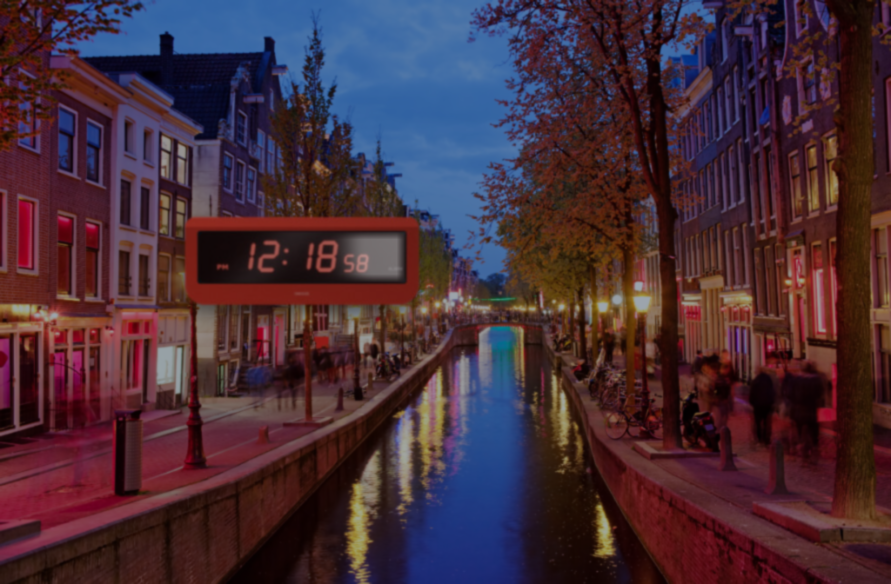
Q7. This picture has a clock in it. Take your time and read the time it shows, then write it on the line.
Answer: 12:18:58
